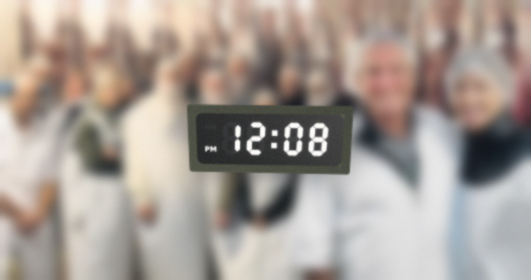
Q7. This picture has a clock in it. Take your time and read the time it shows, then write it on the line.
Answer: 12:08
